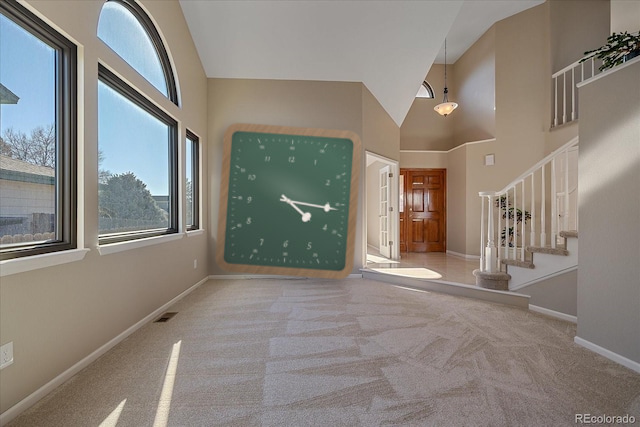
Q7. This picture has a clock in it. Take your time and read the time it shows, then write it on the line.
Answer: 4:16
